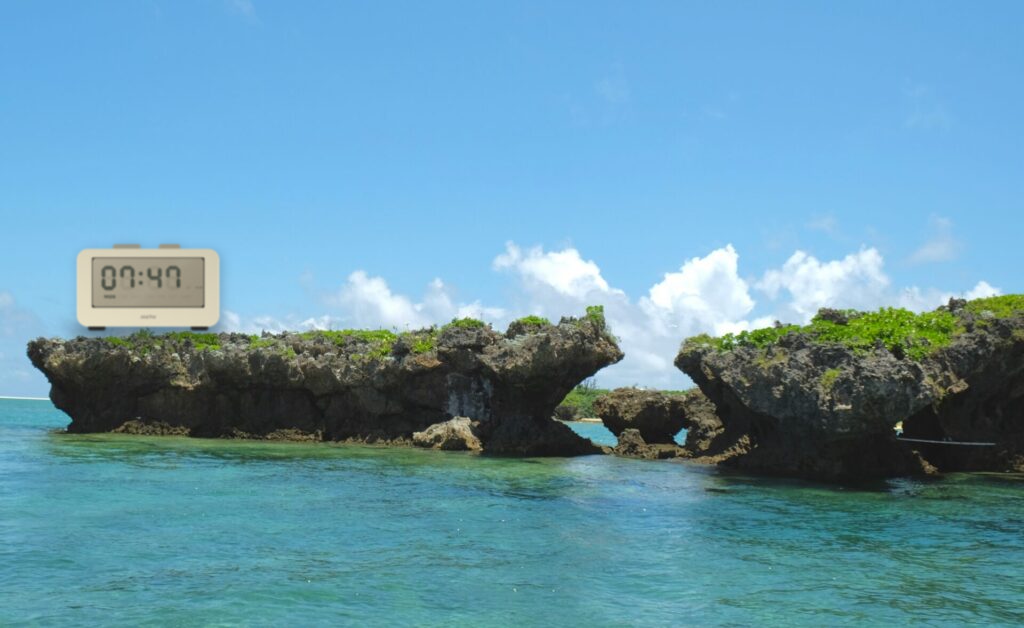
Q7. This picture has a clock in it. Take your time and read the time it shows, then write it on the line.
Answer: 7:47
